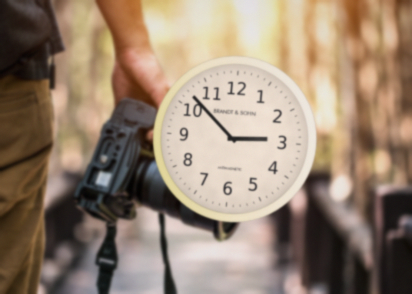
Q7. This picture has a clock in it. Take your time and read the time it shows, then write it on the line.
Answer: 2:52
